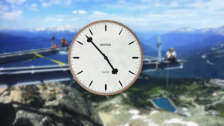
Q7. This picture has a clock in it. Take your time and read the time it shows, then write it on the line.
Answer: 4:53
